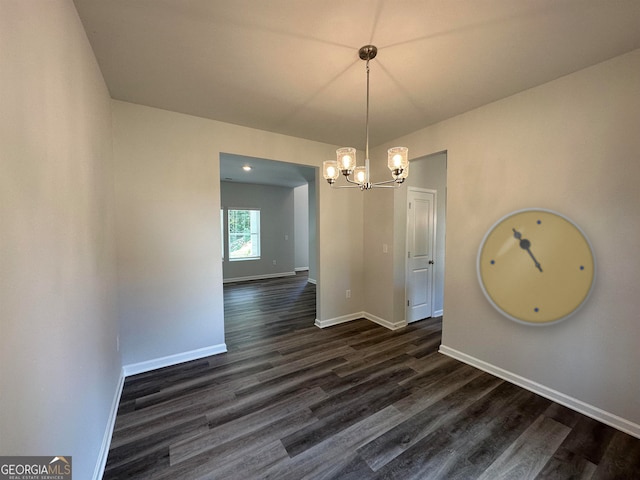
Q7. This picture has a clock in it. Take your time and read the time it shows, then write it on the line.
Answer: 10:54
